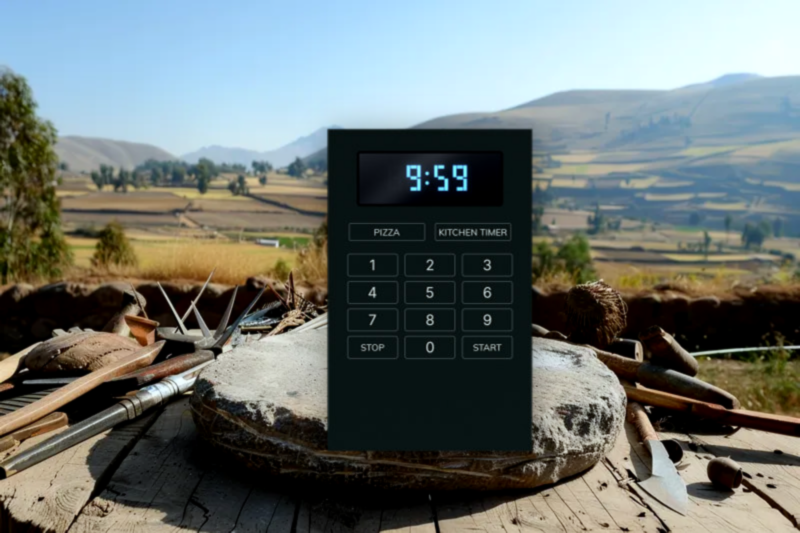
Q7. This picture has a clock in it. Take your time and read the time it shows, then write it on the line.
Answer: 9:59
